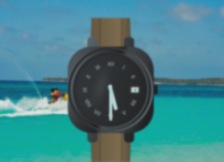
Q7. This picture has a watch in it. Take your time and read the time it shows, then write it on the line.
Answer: 5:30
